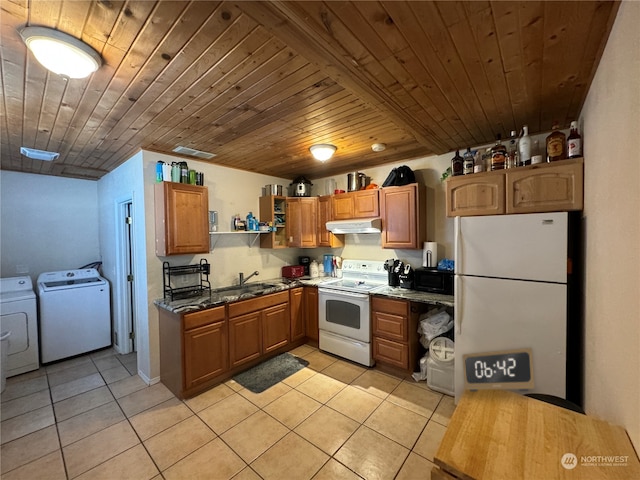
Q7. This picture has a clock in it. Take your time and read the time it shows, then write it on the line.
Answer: 6:42
